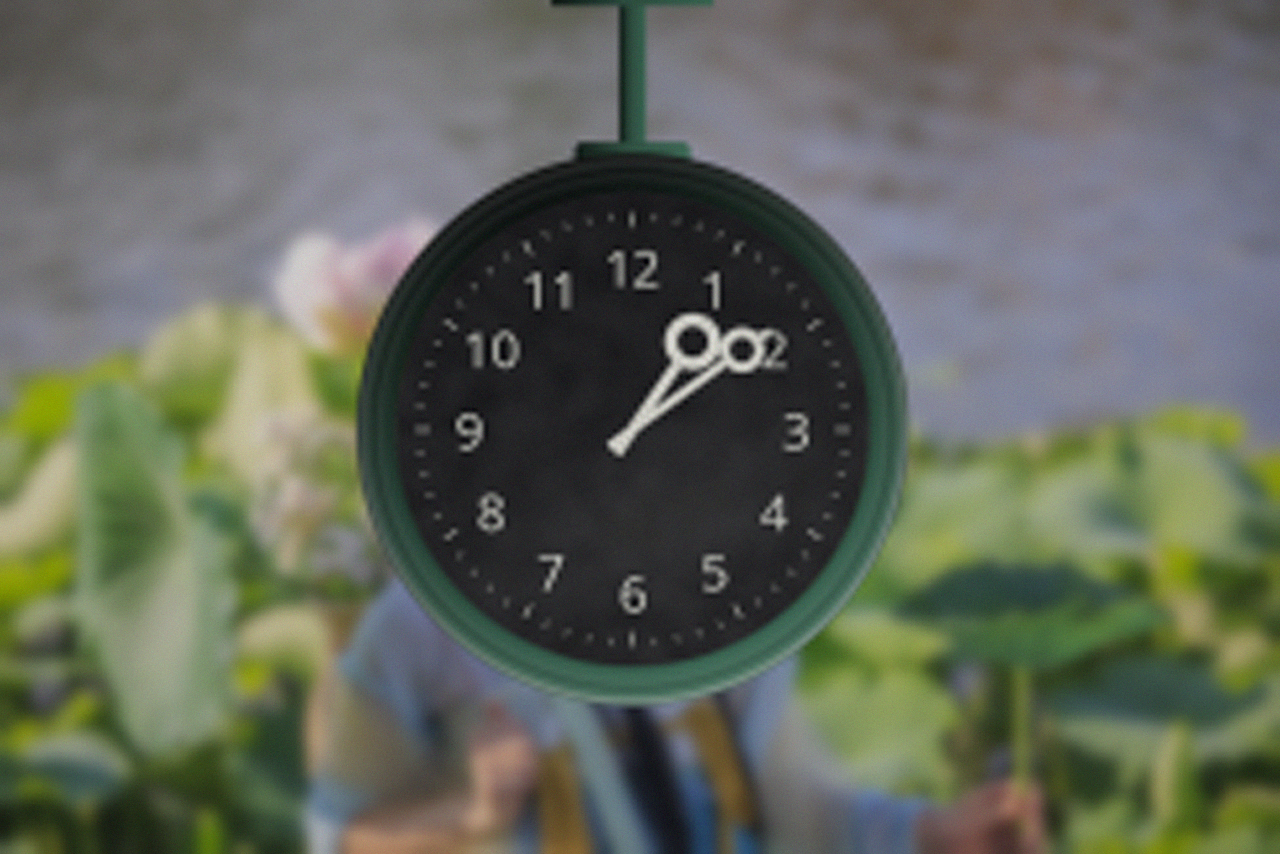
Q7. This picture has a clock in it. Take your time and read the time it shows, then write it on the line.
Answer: 1:09
